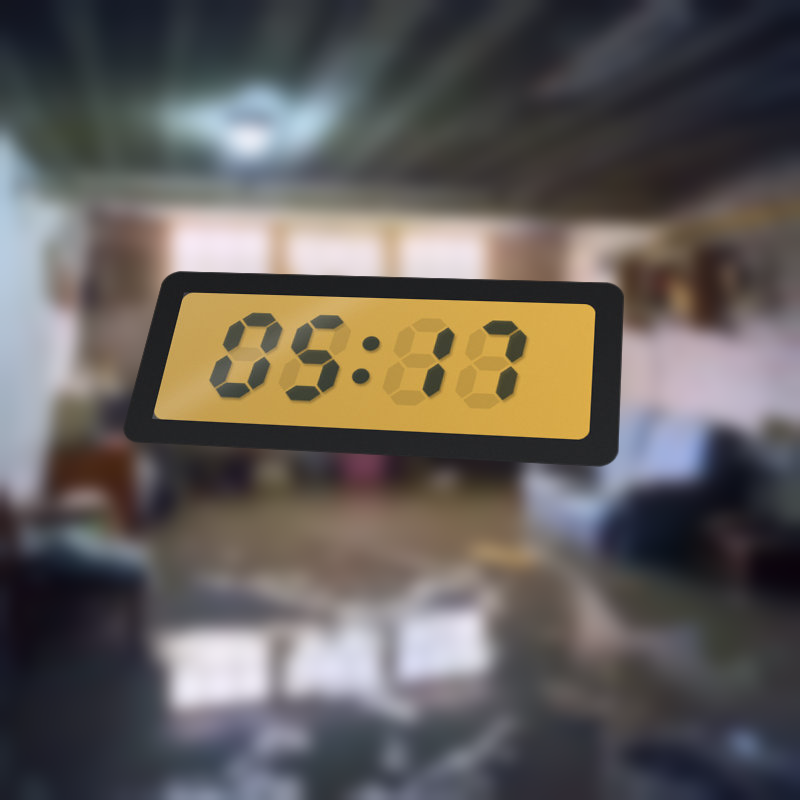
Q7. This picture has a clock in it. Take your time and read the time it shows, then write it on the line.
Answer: 5:17
